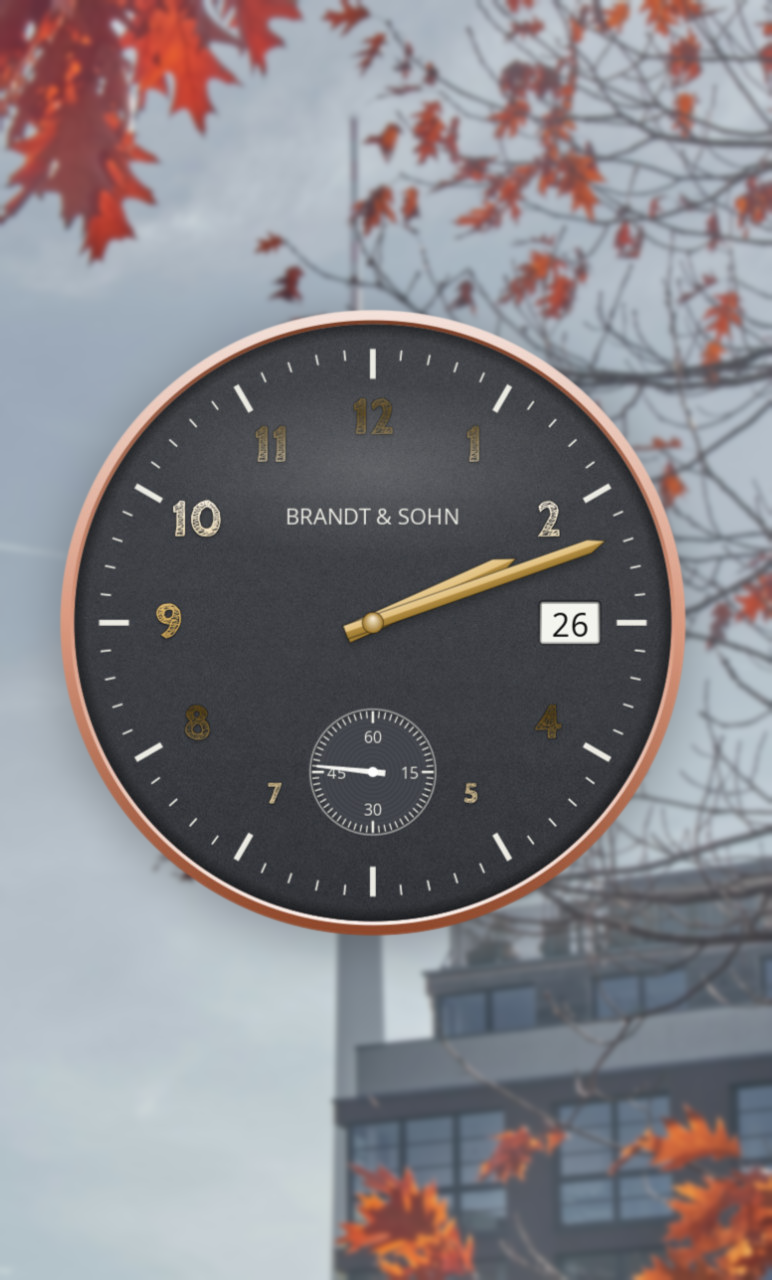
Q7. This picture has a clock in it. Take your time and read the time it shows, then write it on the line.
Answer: 2:11:46
